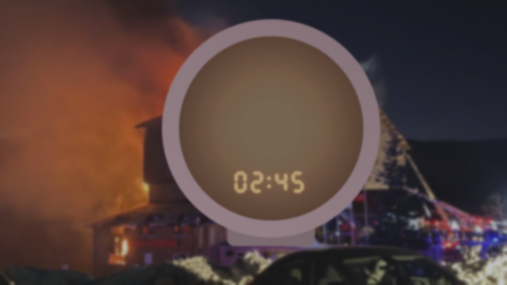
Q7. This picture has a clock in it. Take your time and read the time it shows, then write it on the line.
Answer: 2:45
